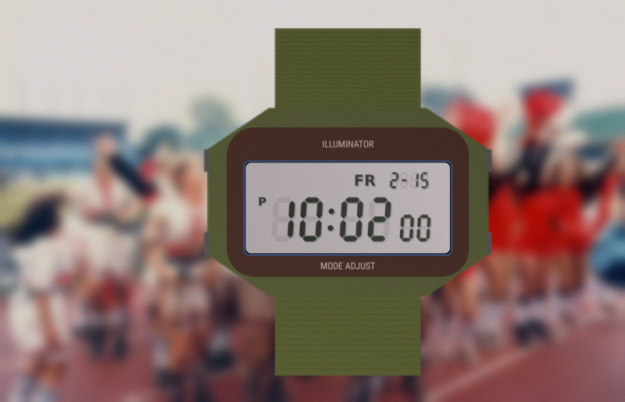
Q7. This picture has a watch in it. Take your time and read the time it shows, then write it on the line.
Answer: 10:02:00
